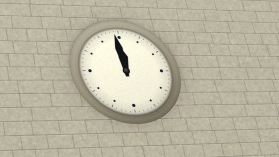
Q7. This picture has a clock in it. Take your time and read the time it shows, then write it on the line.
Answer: 11:59
